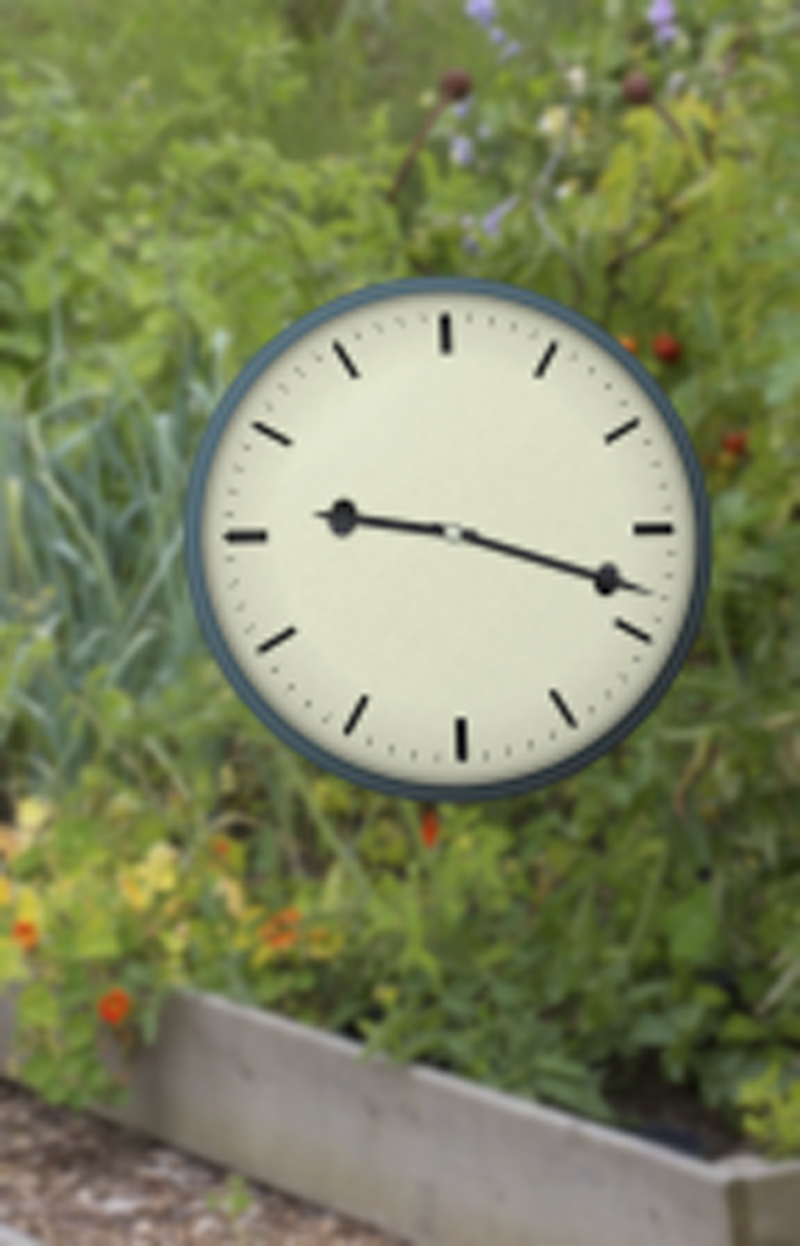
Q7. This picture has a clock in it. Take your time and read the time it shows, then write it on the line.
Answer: 9:18
